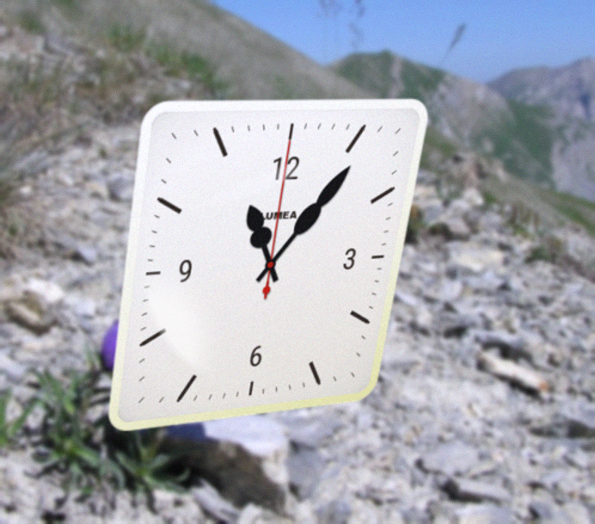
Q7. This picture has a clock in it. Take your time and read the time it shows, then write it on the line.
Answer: 11:06:00
